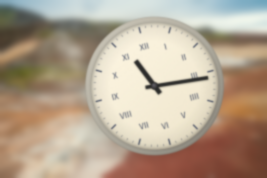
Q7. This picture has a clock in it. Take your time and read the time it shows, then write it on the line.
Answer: 11:16
